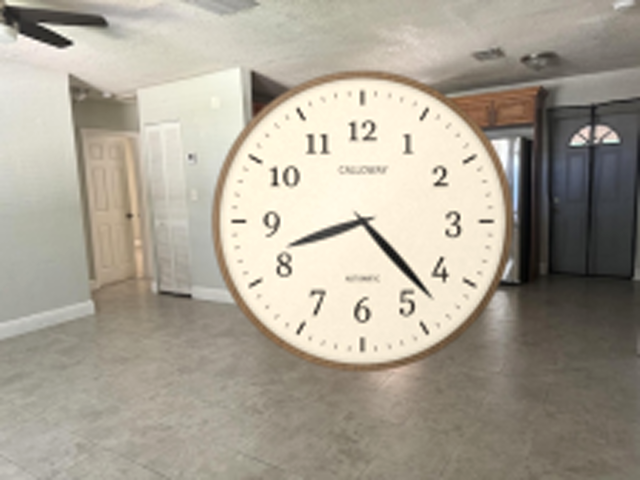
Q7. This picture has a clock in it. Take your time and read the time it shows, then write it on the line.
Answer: 8:23
